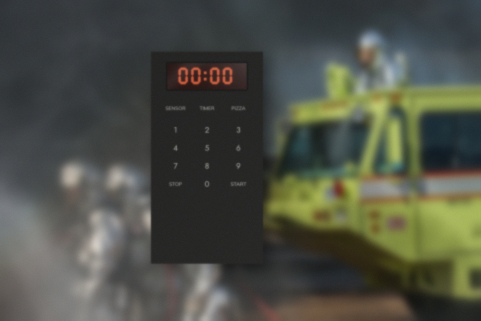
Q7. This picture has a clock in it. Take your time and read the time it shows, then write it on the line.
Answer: 0:00
